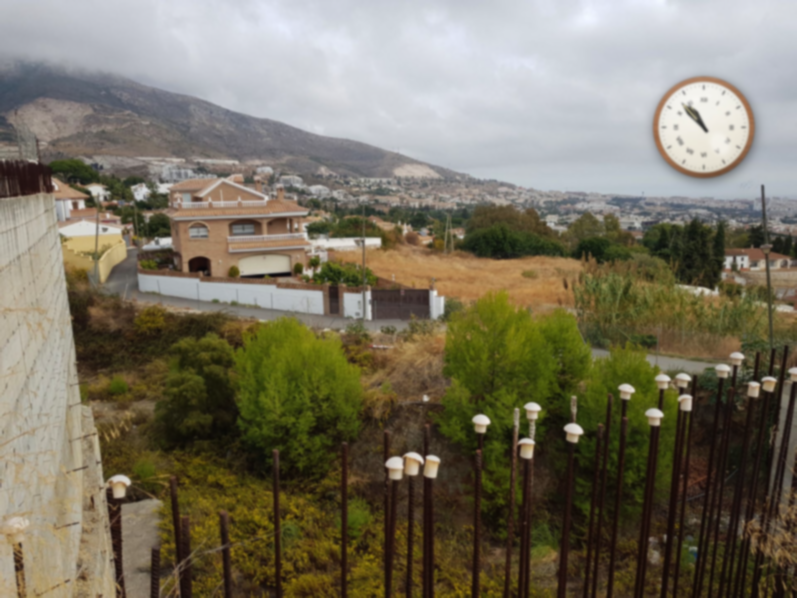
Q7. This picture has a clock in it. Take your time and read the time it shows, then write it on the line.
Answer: 10:53
